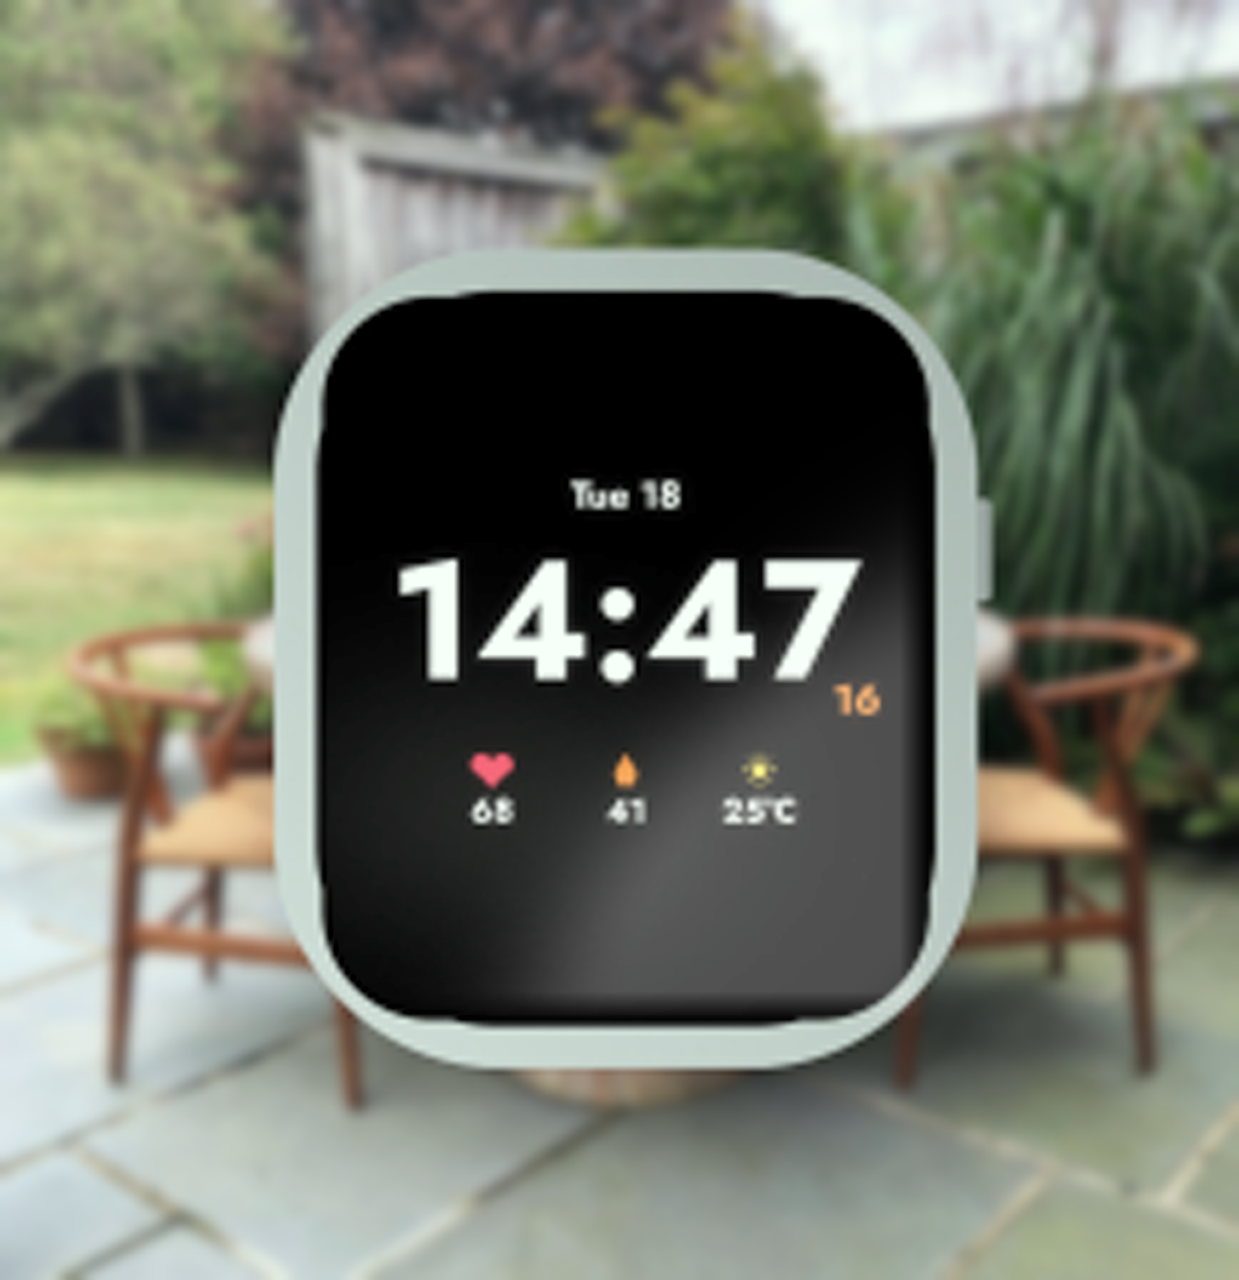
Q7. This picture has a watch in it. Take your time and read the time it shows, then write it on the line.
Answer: 14:47:16
